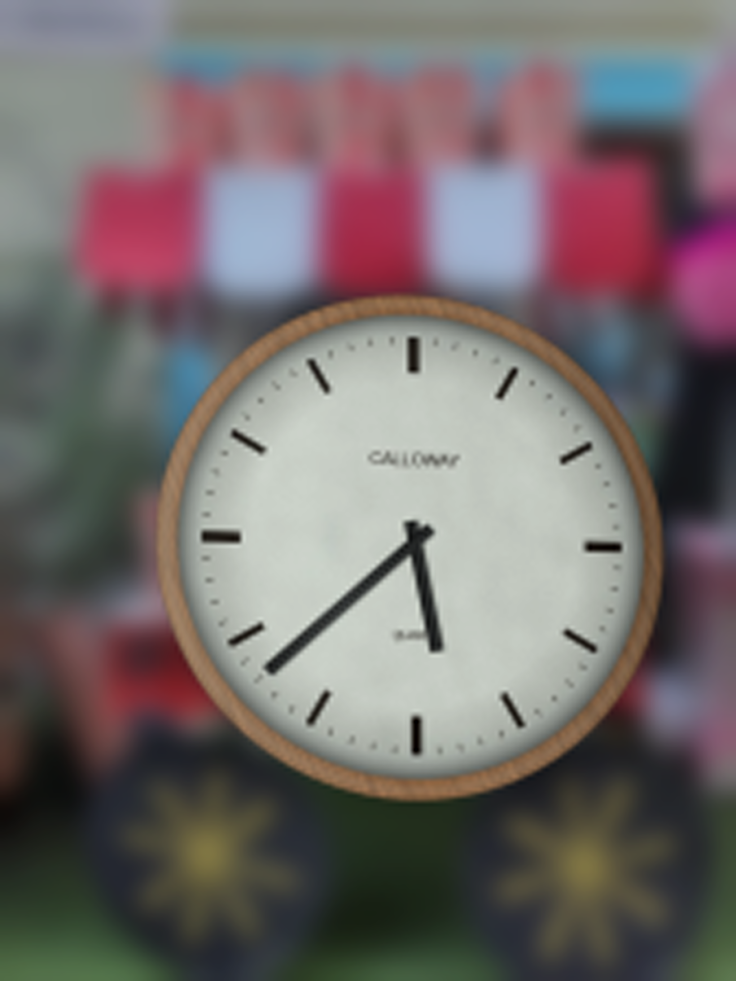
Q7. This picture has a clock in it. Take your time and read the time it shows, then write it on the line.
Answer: 5:38
